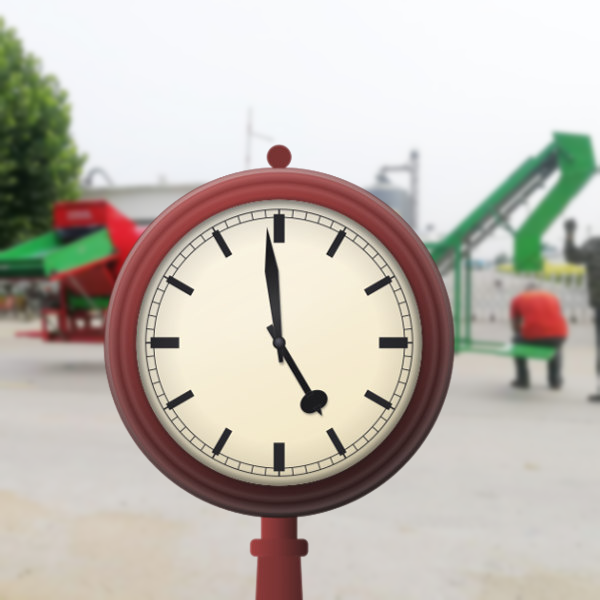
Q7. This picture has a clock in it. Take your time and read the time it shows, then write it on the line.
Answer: 4:59
